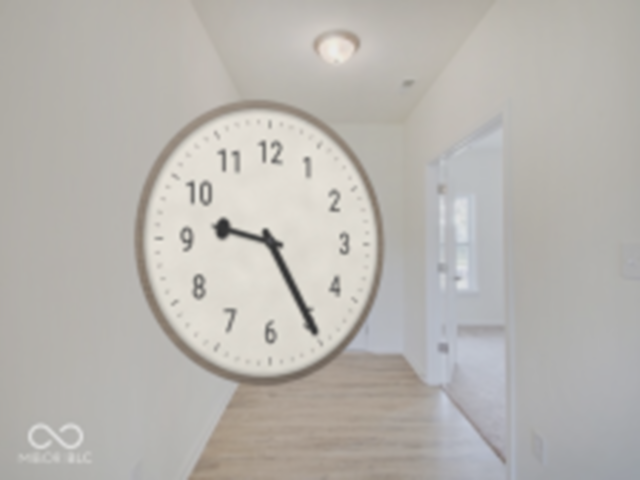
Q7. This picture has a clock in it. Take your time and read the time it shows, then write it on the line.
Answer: 9:25
